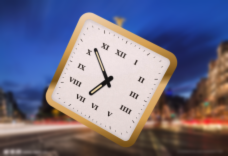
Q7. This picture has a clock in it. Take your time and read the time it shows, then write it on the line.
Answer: 6:52
